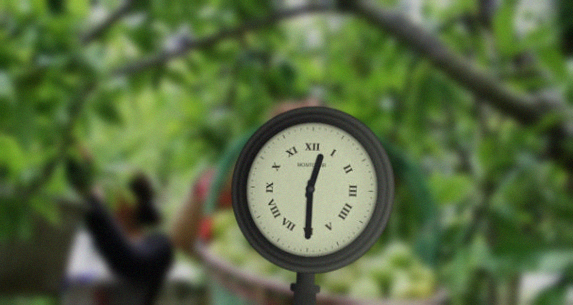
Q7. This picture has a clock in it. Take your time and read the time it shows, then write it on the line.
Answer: 12:30
